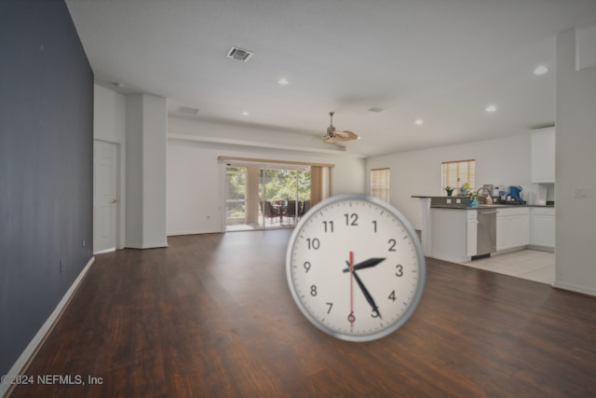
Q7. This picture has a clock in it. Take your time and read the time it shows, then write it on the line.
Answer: 2:24:30
